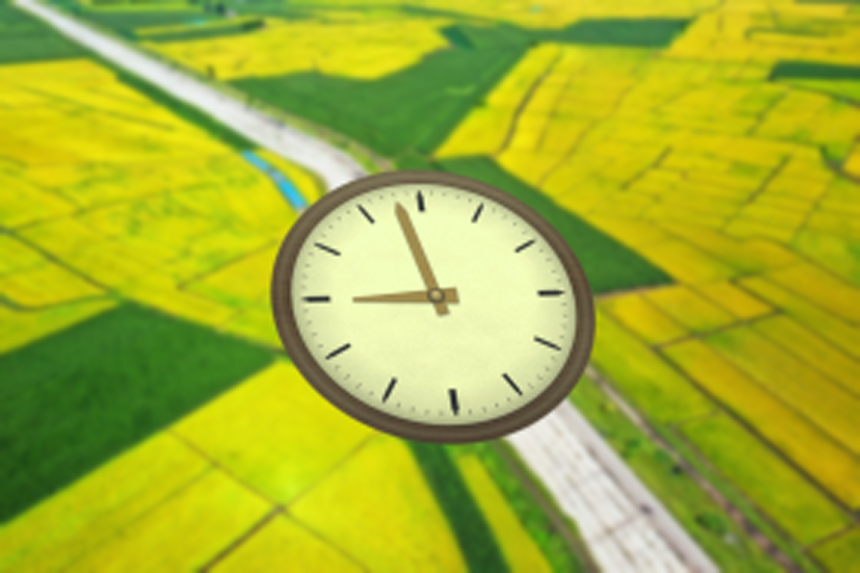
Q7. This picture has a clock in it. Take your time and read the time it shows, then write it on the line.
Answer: 8:58
